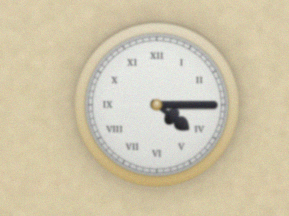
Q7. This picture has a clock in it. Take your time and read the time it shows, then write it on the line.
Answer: 4:15
